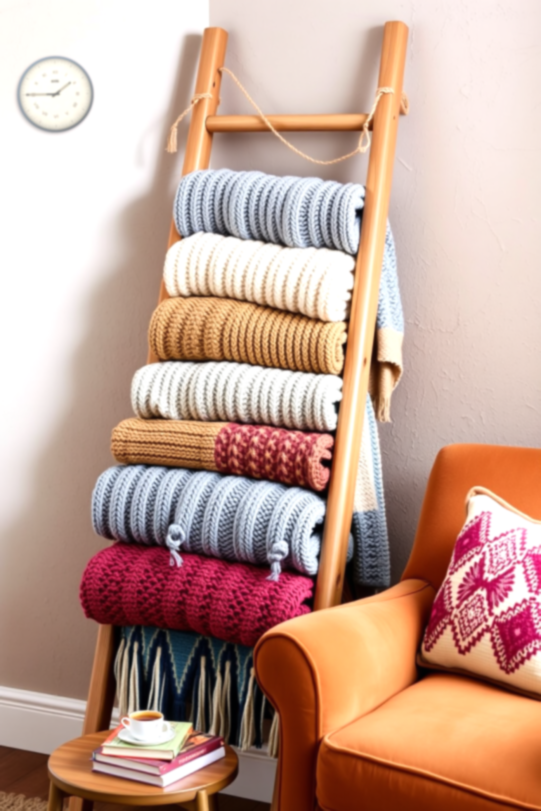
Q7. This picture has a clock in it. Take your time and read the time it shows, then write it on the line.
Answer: 1:45
